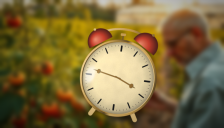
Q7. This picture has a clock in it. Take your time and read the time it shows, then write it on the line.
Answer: 3:47
